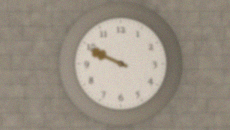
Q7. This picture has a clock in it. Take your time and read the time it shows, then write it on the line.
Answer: 9:49
